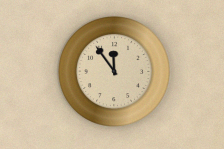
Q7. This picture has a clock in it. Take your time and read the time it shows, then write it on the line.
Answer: 11:54
